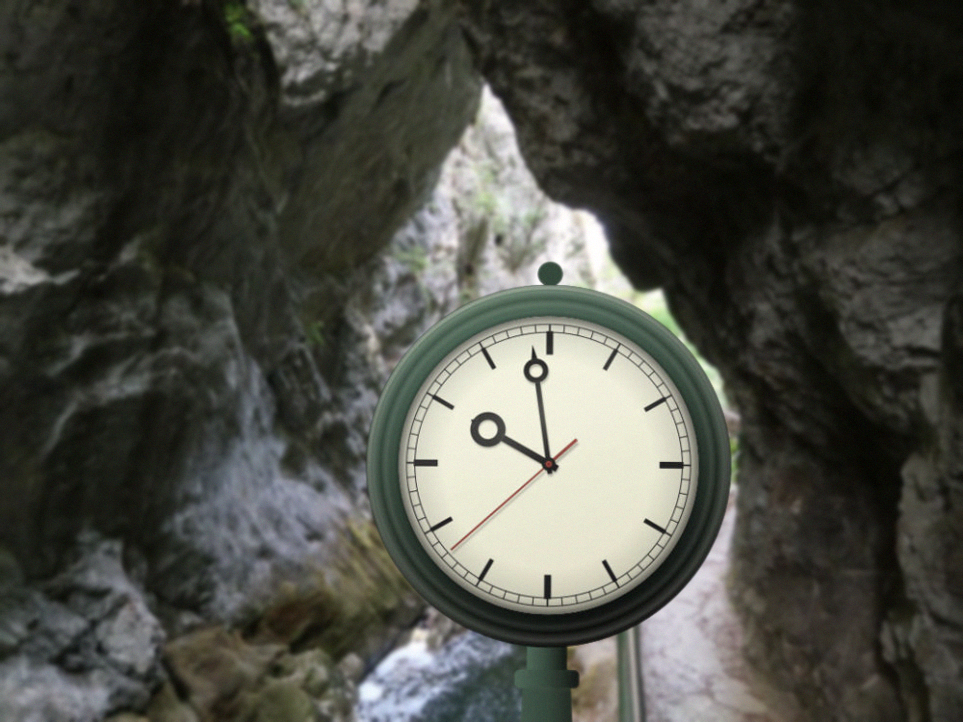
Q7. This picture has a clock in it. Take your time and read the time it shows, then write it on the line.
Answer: 9:58:38
